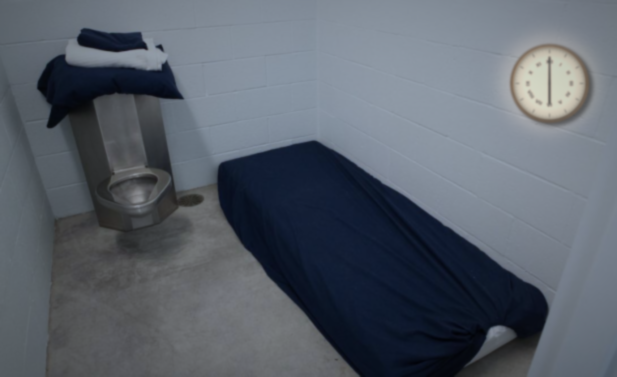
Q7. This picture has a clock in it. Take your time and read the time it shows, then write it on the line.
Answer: 6:00
